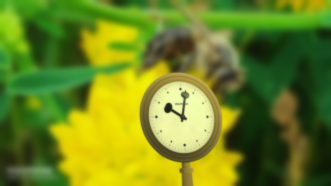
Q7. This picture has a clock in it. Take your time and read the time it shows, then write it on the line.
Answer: 10:02
